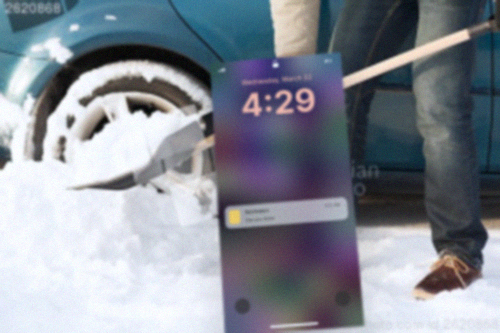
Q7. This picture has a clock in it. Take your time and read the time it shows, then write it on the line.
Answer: 4:29
